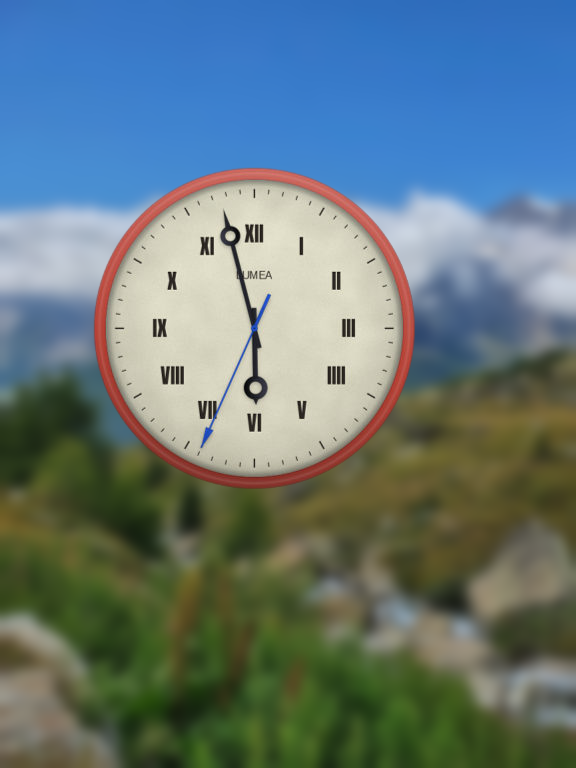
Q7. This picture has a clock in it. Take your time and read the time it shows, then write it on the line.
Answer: 5:57:34
